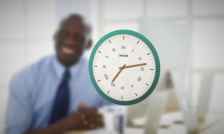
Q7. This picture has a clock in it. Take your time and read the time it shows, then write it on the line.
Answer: 7:13
